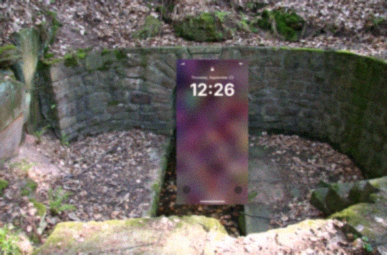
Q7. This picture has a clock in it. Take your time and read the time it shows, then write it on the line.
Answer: 12:26
